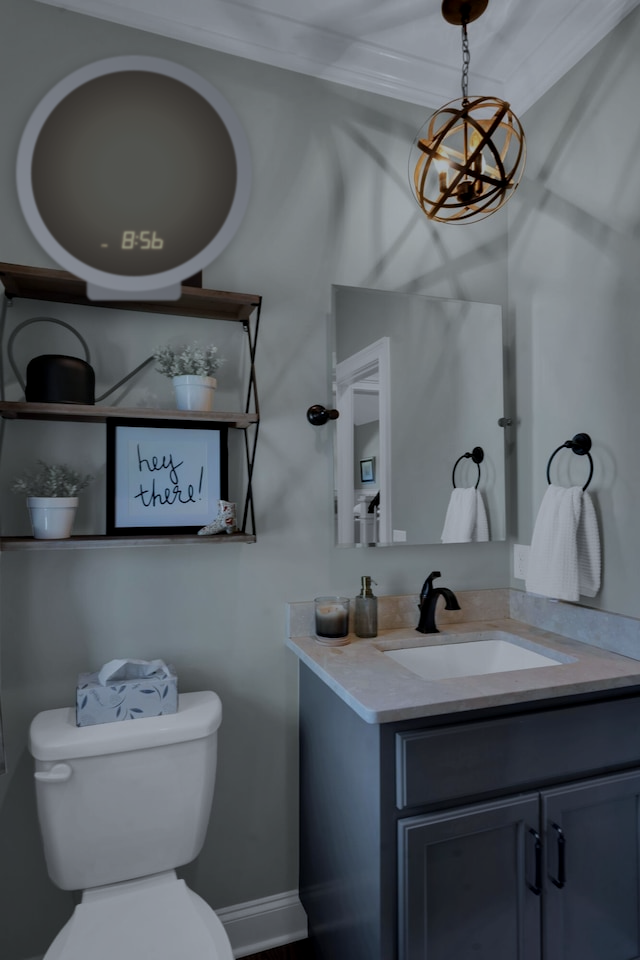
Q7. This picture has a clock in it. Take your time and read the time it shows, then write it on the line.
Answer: 8:56
